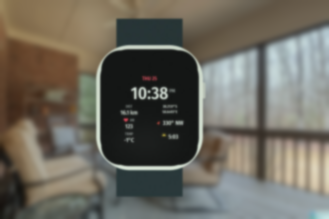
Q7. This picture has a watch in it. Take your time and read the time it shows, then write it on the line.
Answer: 10:38
